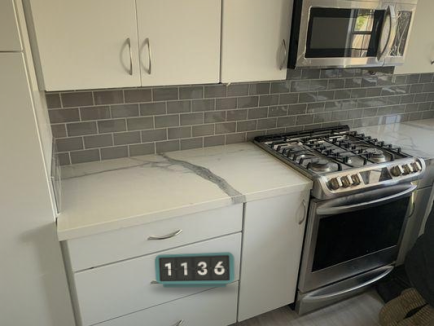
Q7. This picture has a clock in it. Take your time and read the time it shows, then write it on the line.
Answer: 11:36
